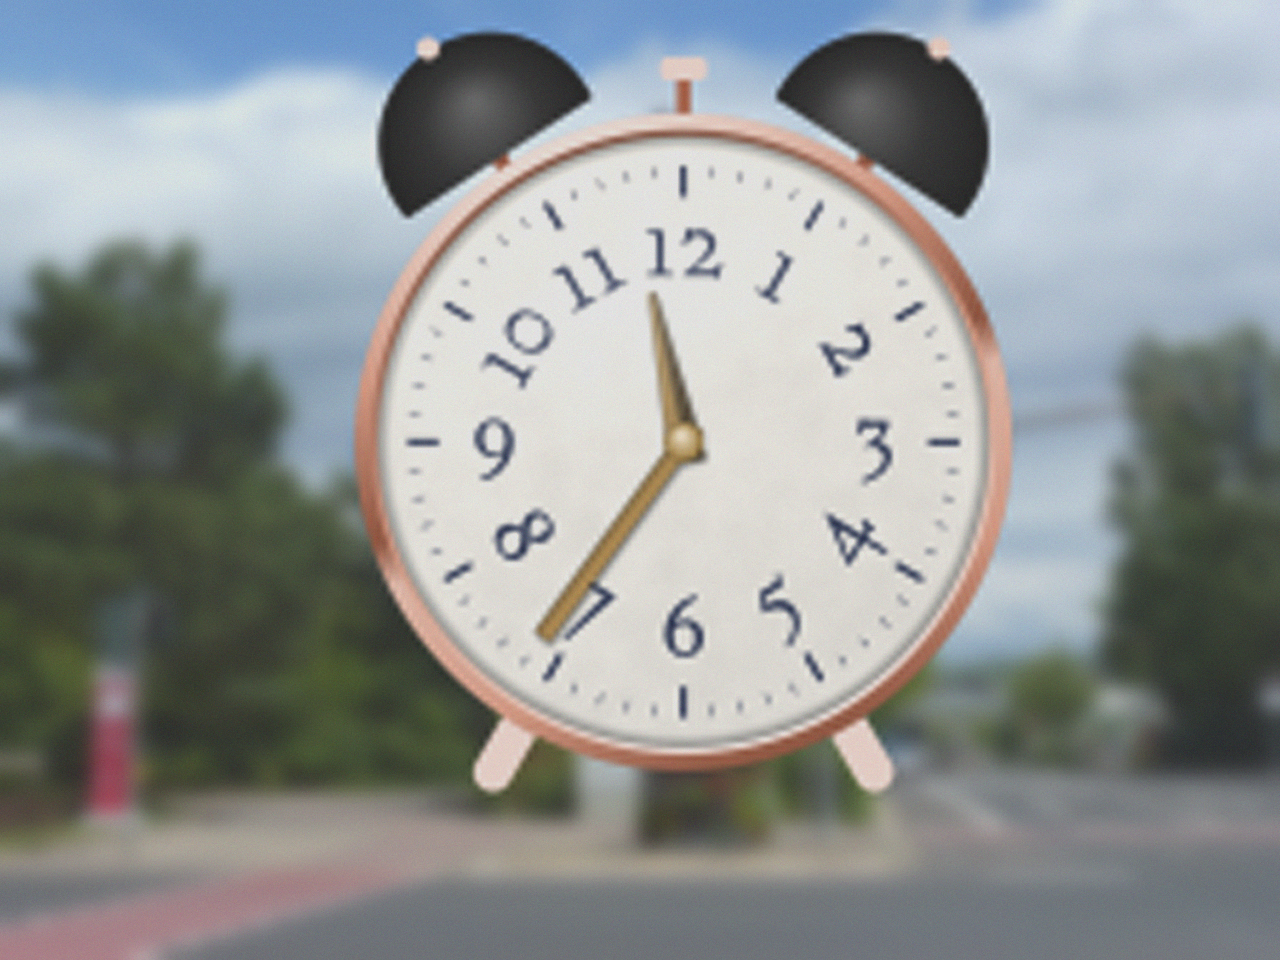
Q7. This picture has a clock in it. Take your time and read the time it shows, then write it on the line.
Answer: 11:36
